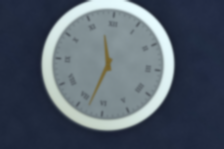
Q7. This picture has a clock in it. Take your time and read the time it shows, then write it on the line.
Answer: 11:33
